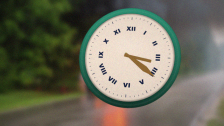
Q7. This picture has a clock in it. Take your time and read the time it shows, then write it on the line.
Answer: 3:21
